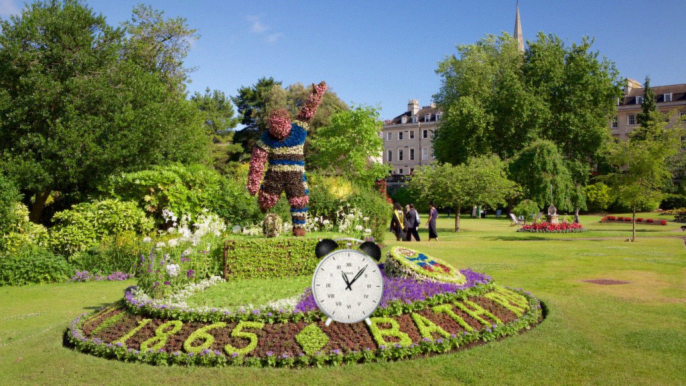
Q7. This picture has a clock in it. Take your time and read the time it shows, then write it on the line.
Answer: 11:07
